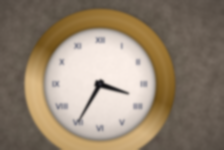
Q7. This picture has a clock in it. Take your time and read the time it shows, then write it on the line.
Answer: 3:35
